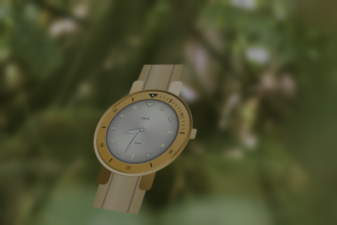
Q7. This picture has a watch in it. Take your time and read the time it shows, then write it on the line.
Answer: 8:33
